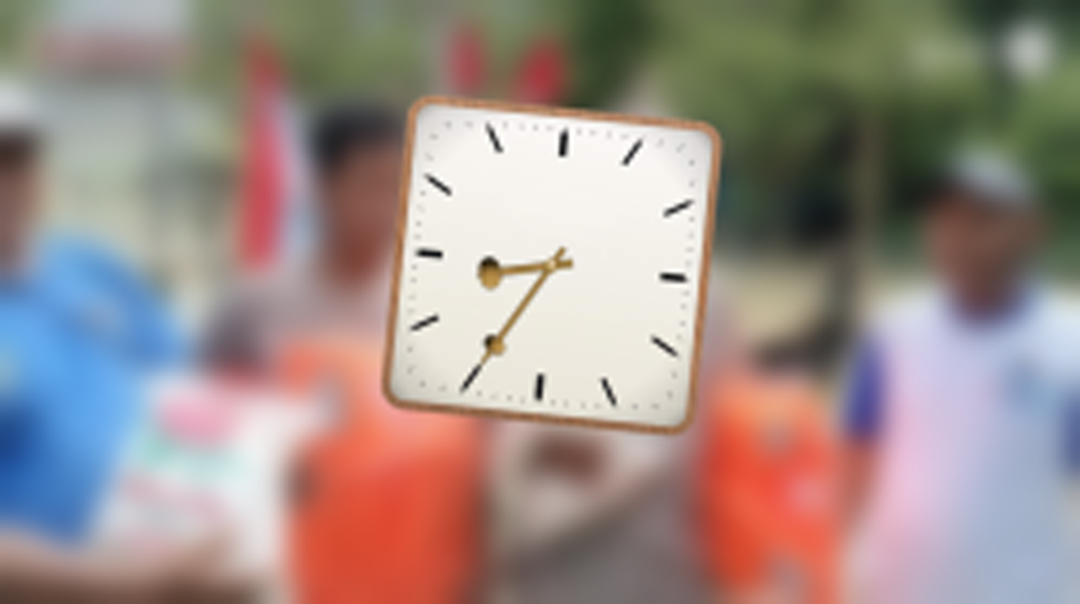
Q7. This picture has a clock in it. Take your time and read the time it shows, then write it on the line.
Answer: 8:35
